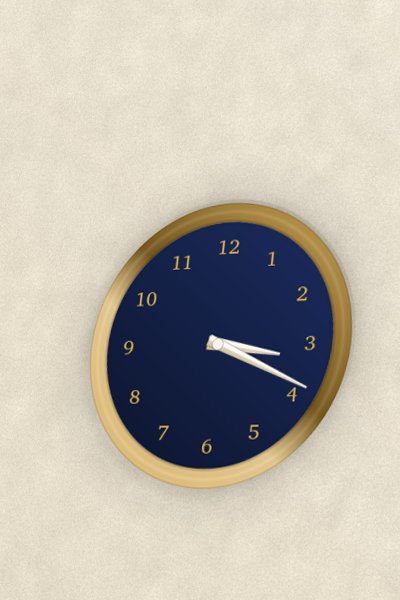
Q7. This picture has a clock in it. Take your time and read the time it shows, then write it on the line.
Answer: 3:19
